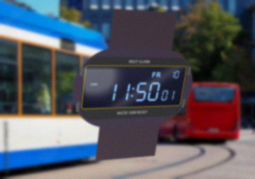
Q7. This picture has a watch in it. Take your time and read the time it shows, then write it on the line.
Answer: 11:50:01
